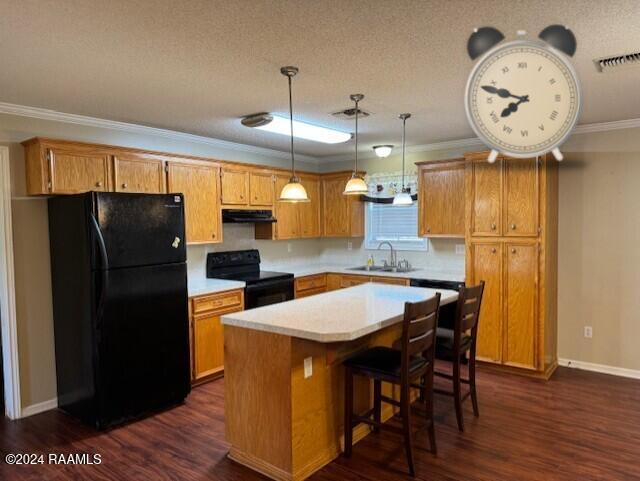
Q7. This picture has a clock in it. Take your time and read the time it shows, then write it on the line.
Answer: 7:48
